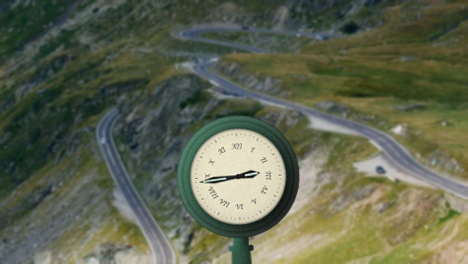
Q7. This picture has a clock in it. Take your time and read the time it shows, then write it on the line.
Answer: 2:44
